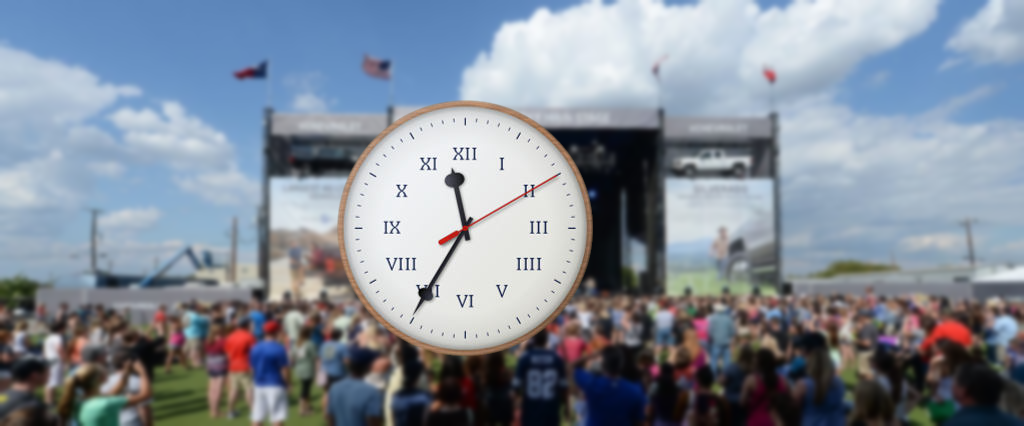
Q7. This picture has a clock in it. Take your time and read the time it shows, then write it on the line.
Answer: 11:35:10
